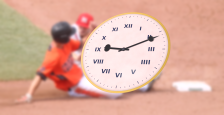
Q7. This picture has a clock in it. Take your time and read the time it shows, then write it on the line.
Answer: 9:11
